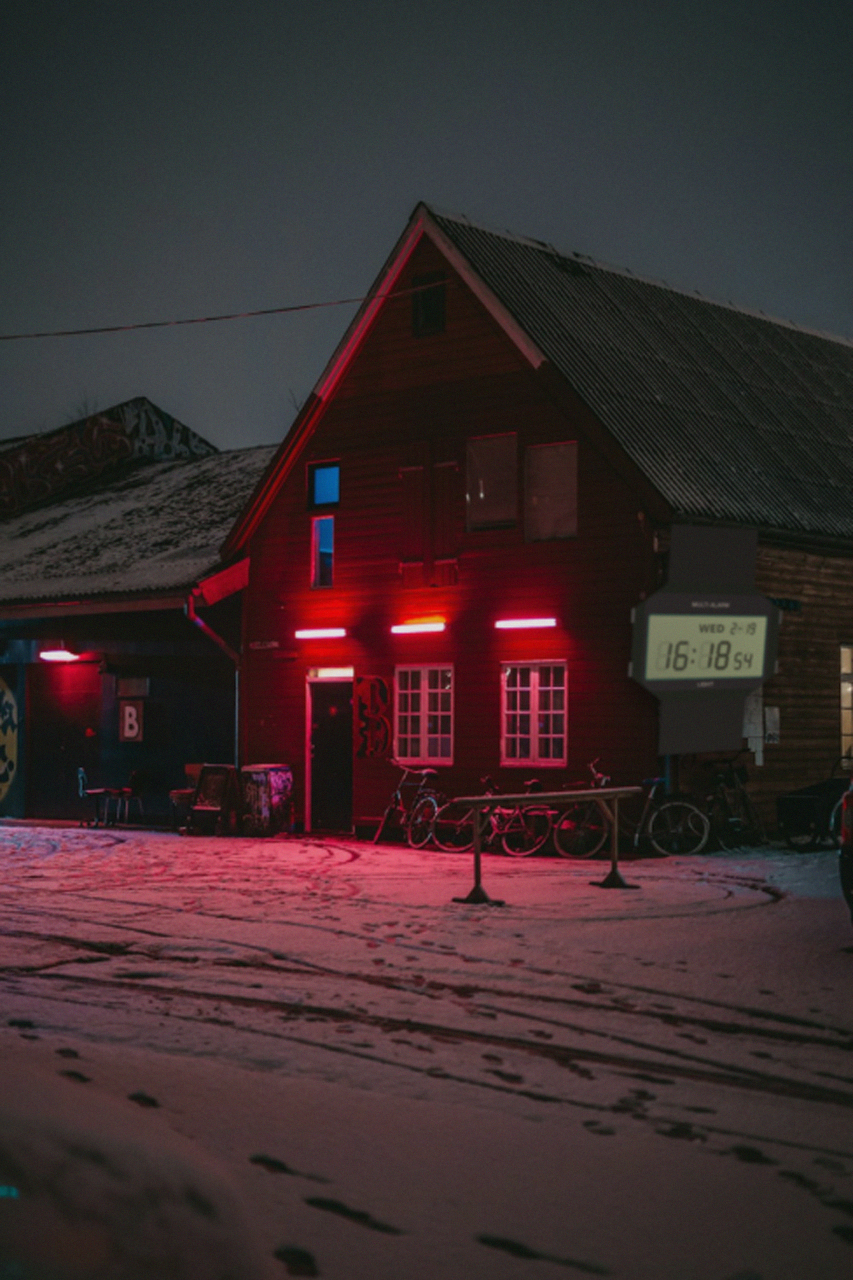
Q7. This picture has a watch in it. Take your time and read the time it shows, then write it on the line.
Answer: 16:18:54
